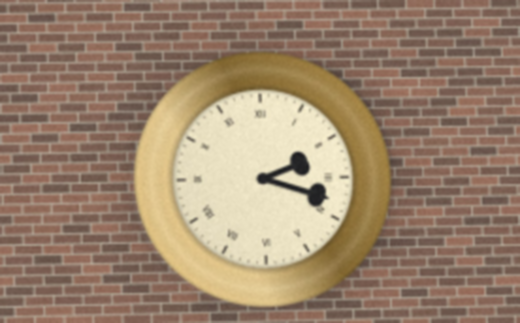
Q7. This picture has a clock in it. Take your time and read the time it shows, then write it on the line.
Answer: 2:18
